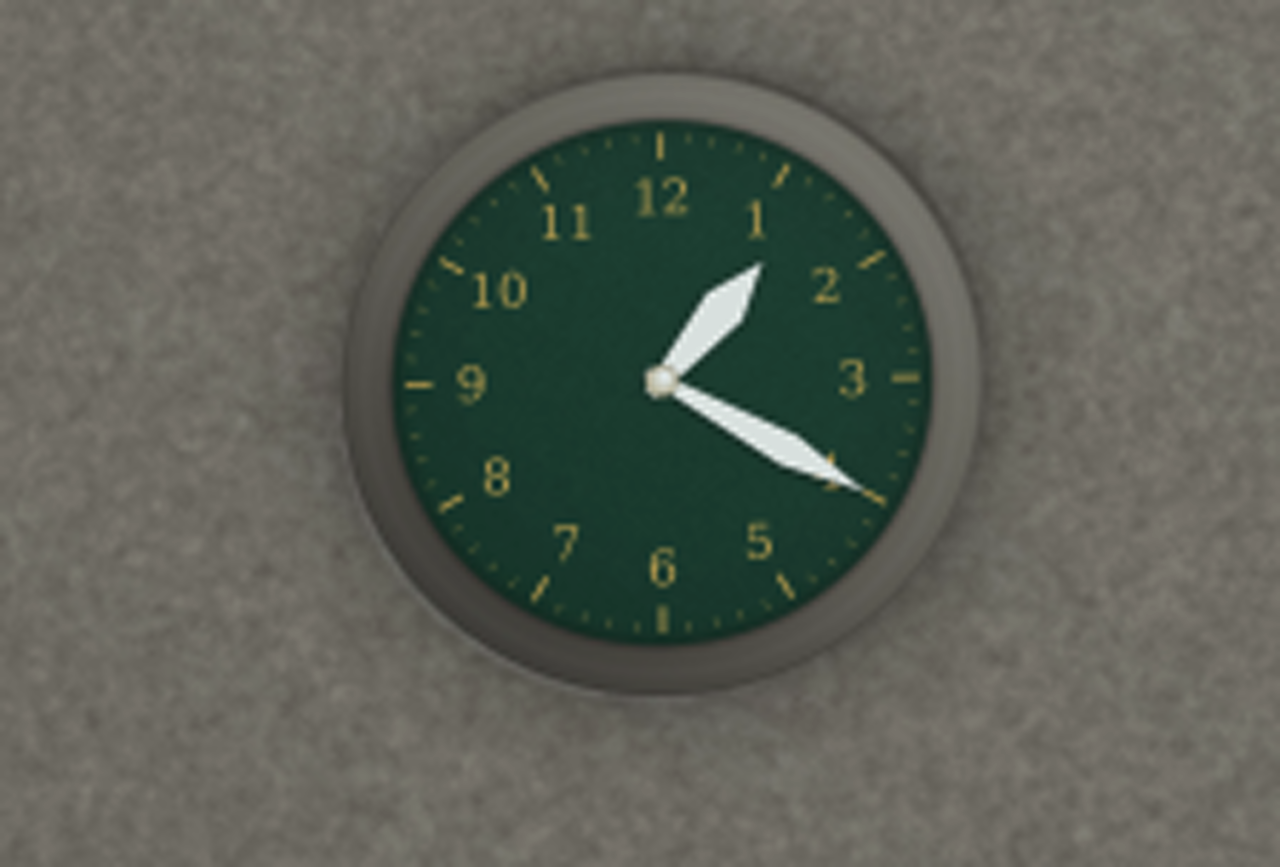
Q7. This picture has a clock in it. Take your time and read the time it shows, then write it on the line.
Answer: 1:20
